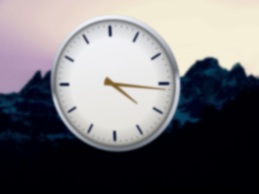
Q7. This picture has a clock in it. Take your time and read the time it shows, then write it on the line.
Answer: 4:16
